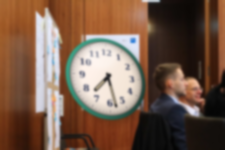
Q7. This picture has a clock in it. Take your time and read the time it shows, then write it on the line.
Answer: 7:28
